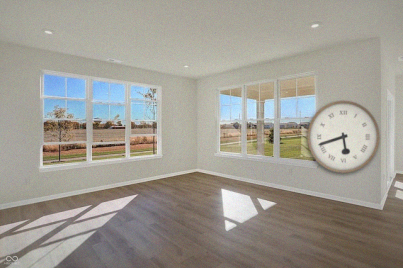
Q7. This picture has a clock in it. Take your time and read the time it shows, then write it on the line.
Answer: 5:42
